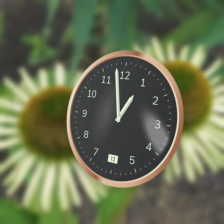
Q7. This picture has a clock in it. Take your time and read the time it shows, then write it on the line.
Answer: 12:58
